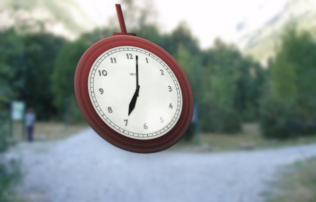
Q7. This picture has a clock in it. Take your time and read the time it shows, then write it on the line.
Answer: 7:02
